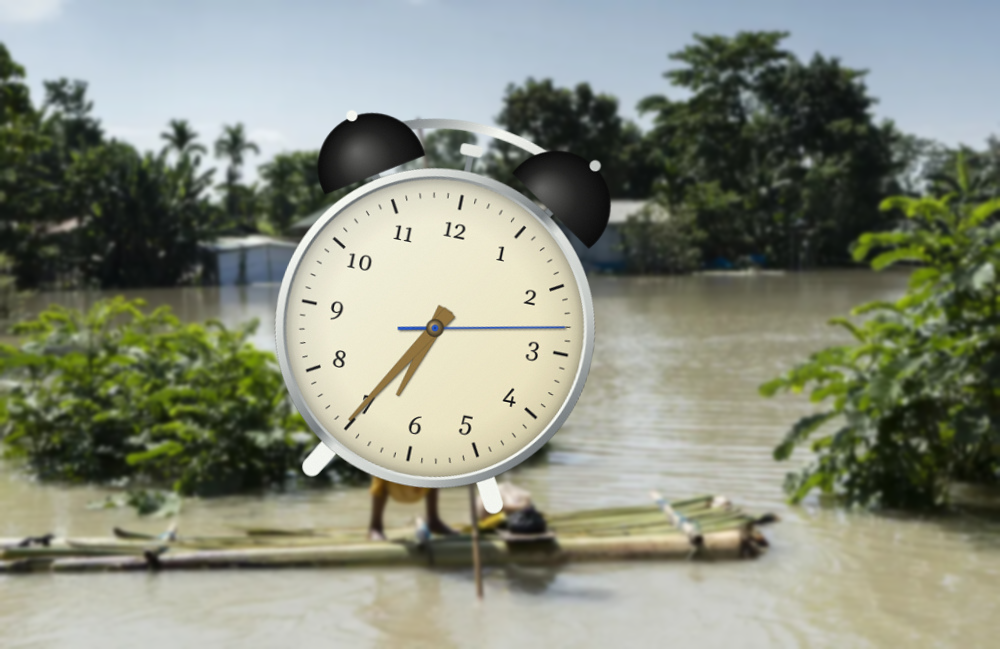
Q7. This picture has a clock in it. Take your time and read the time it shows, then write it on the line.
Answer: 6:35:13
